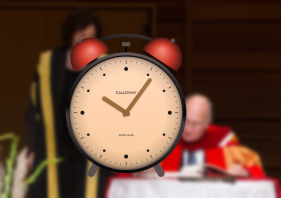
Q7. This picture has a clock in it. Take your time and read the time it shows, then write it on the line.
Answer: 10:06
